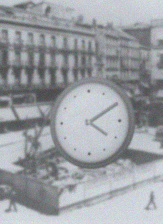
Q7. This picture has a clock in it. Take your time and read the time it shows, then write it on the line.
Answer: 4:10
